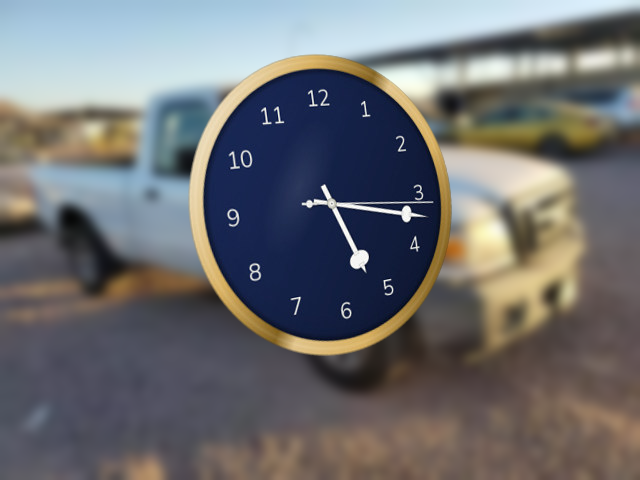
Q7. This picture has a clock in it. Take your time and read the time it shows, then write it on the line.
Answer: 5:17:16
